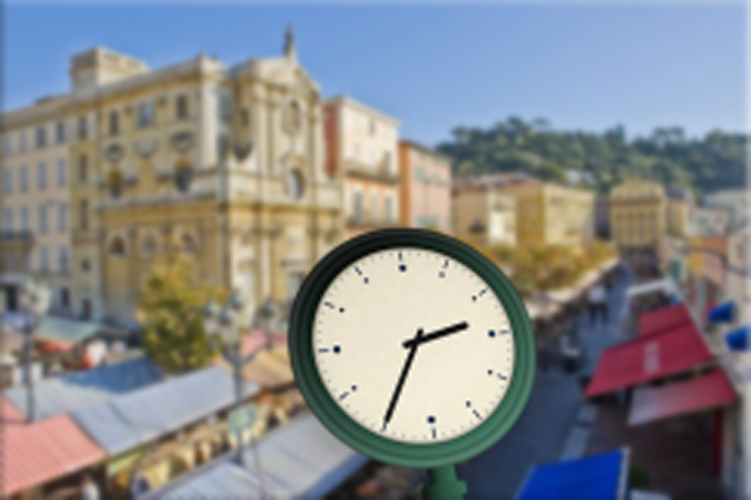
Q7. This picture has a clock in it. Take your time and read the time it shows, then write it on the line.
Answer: 2:35
